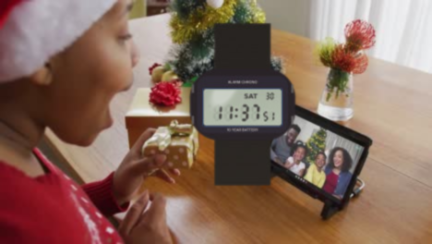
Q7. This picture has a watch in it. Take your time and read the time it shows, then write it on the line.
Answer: 11:37:51
